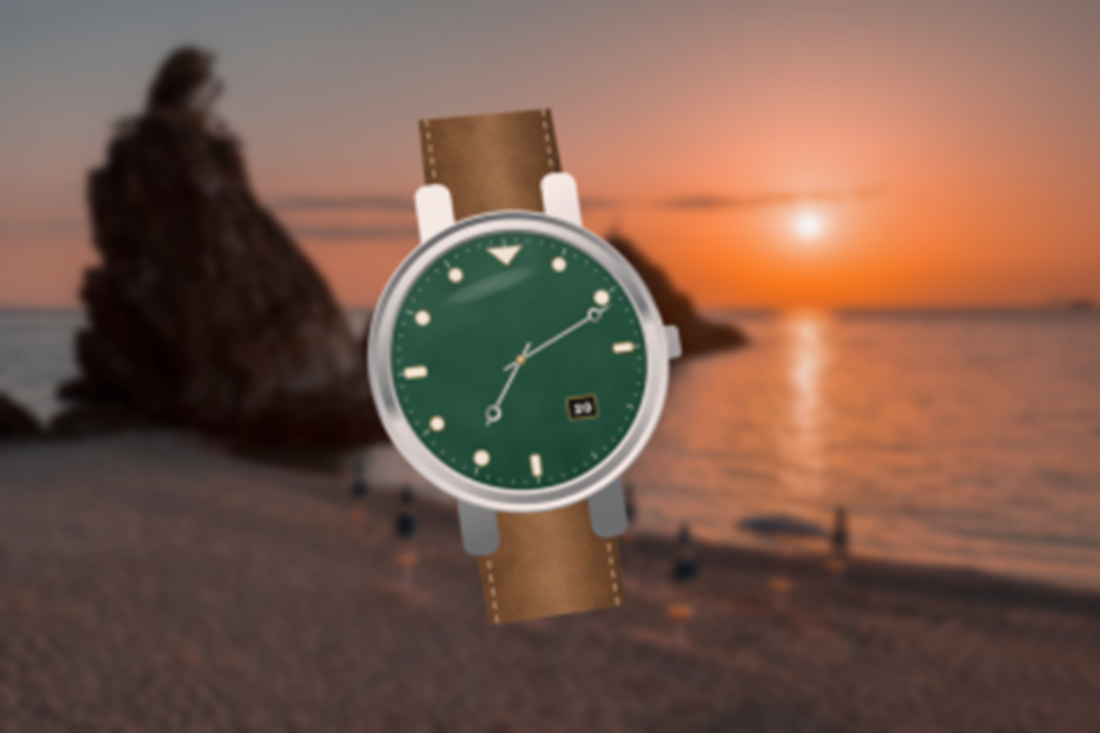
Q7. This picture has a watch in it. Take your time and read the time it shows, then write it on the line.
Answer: 7:11
